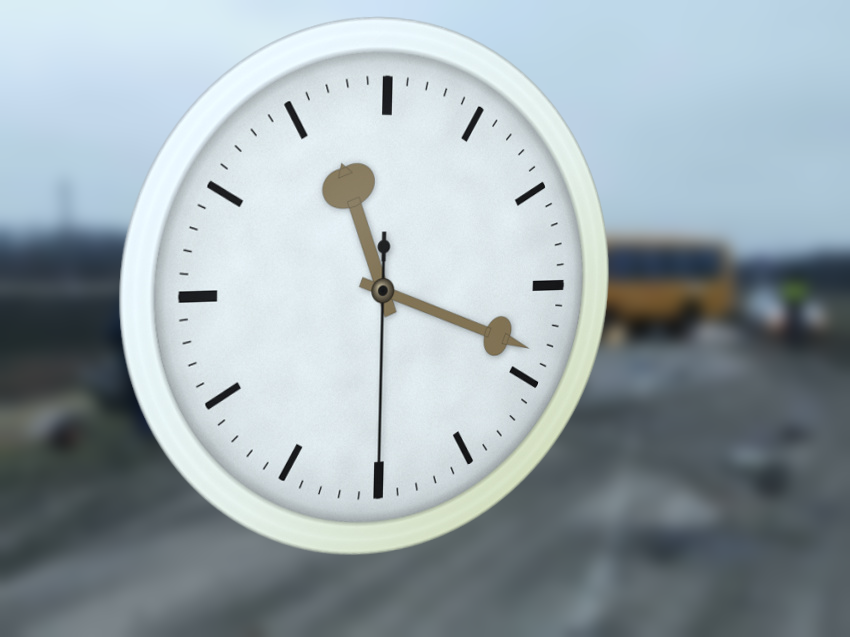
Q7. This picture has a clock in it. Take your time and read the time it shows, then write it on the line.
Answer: 11:18:30
